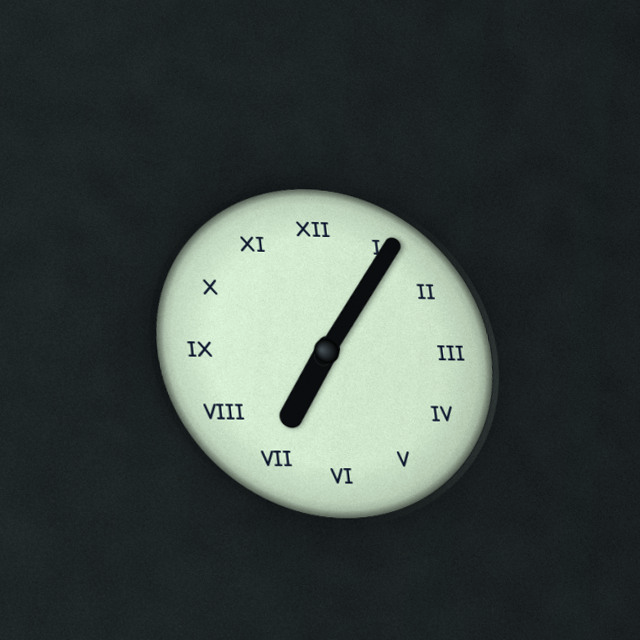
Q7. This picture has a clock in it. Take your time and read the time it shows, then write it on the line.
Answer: 7:06
